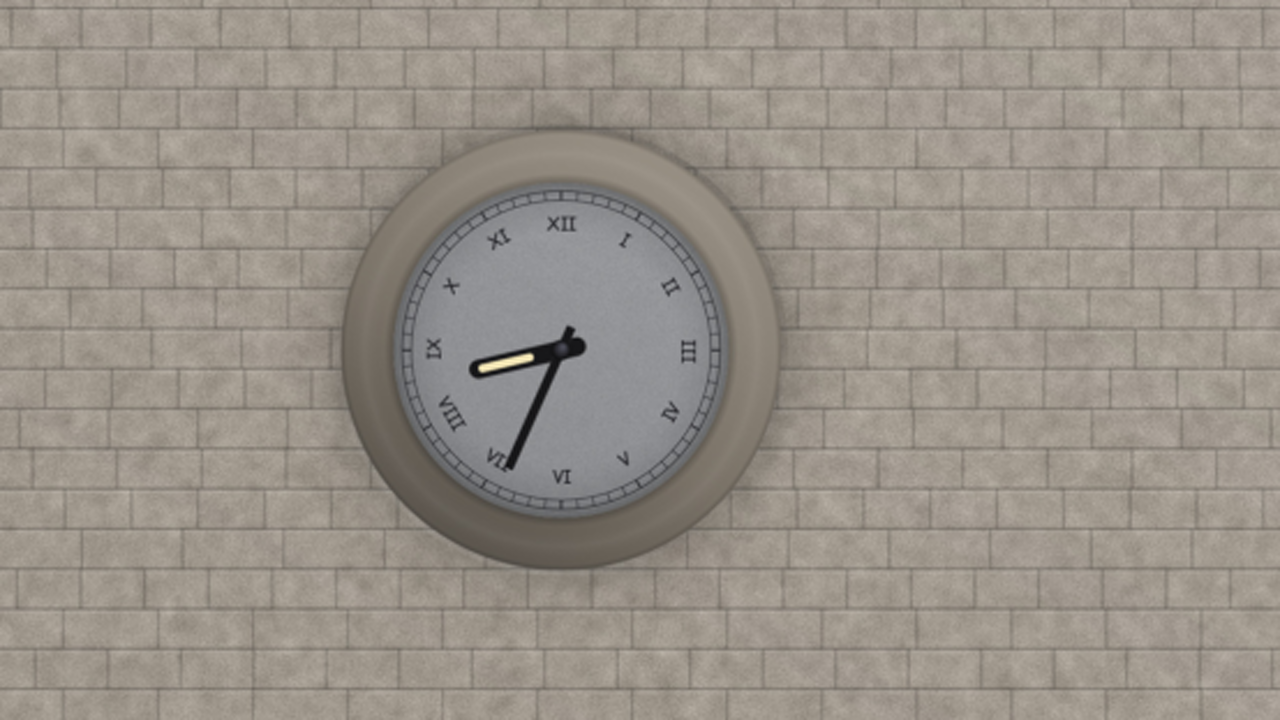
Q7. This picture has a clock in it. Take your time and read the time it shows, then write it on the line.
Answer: 8:34
